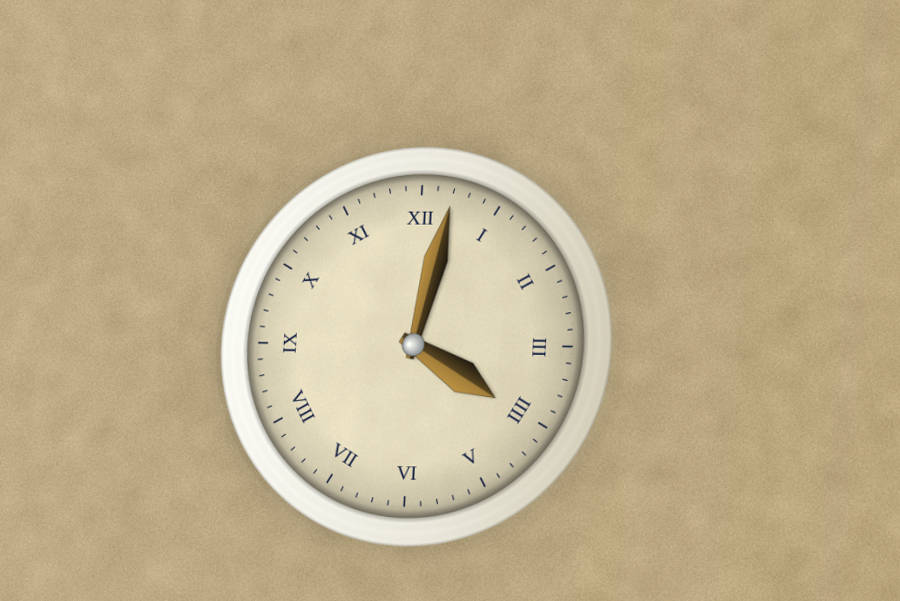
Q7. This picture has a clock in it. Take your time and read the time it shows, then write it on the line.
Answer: 4:02
